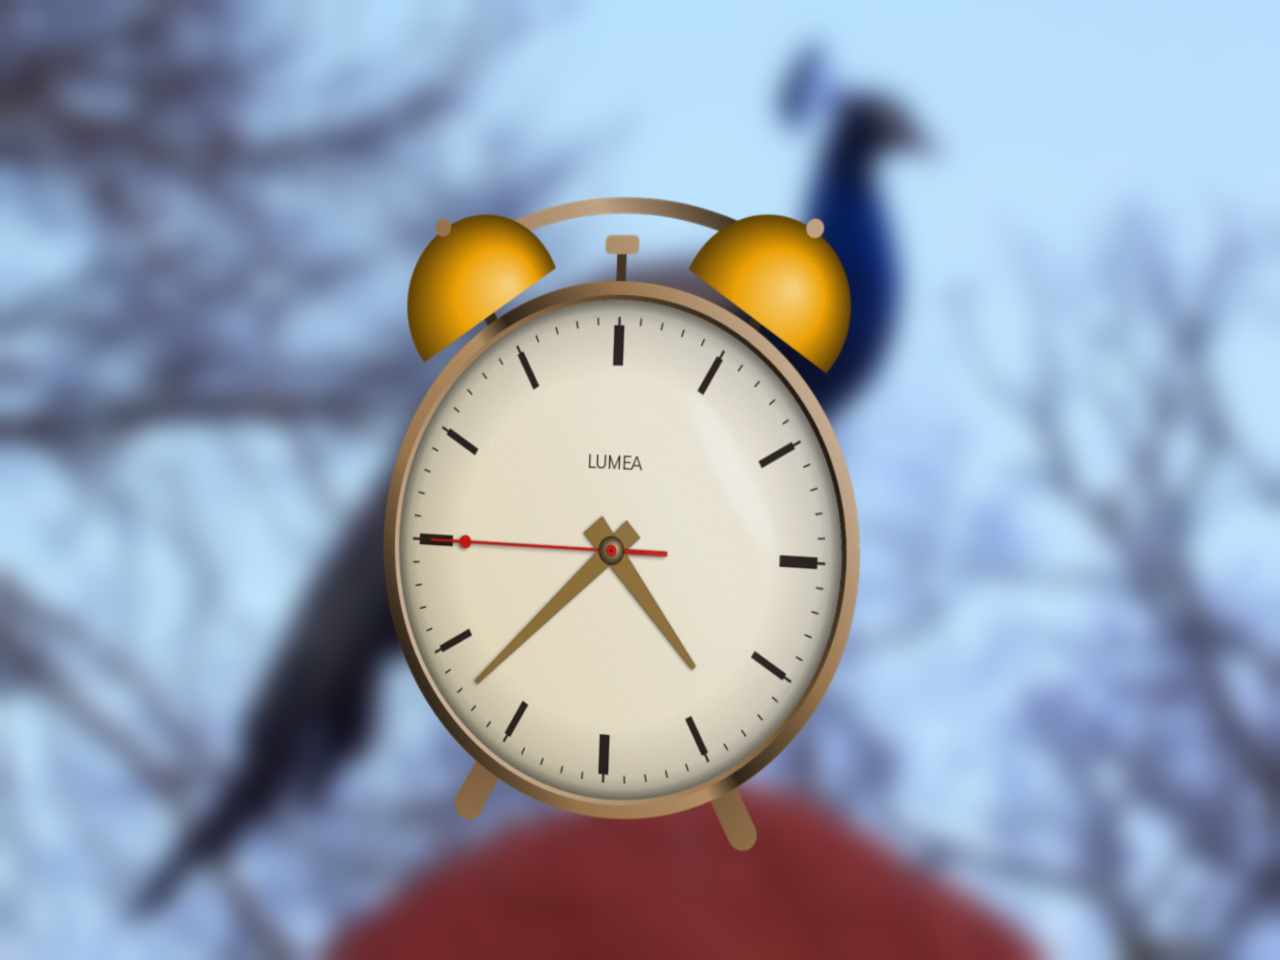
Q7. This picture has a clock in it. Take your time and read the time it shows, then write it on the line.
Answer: 4:37:45
